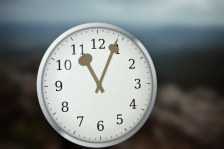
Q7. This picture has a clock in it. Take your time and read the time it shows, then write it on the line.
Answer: 11:04
